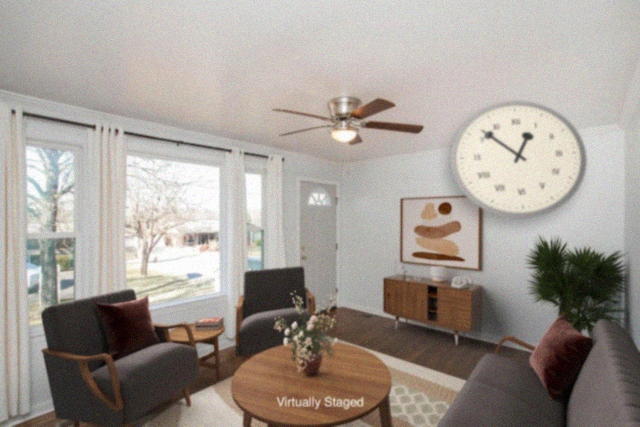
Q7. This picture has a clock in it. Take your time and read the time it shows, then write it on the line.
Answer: 12:52
